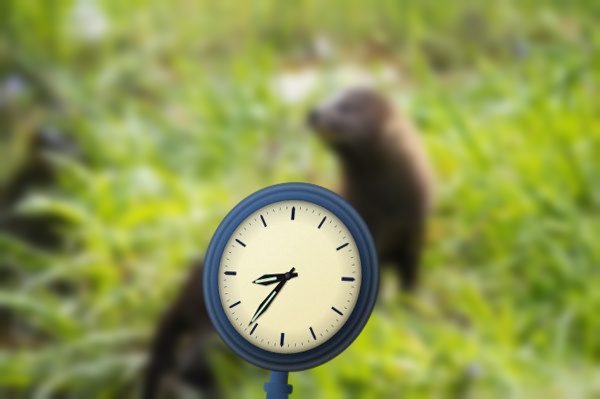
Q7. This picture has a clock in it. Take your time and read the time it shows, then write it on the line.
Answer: 8:36
